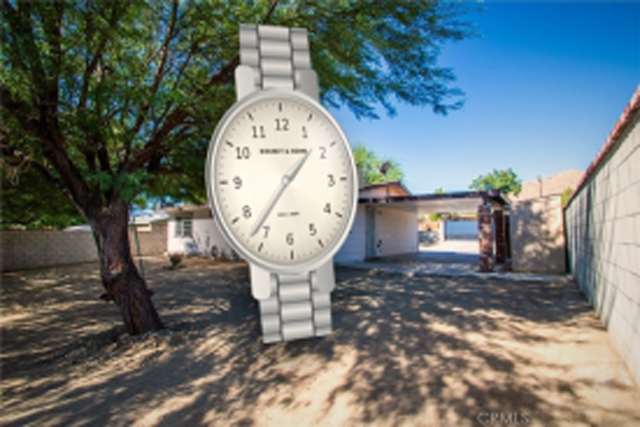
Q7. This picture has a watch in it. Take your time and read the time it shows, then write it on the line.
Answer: 1:37
